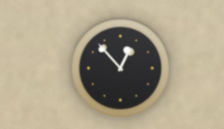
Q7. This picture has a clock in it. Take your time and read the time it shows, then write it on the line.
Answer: 12:53
